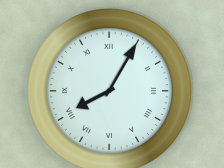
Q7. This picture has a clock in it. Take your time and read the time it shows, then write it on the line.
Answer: 8:05
